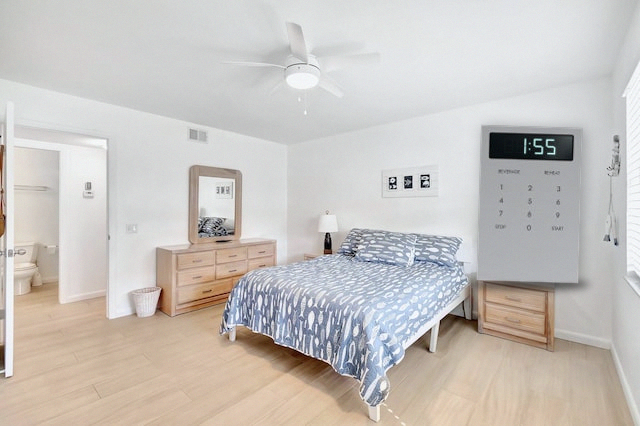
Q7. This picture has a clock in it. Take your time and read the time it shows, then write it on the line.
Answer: 1:55
